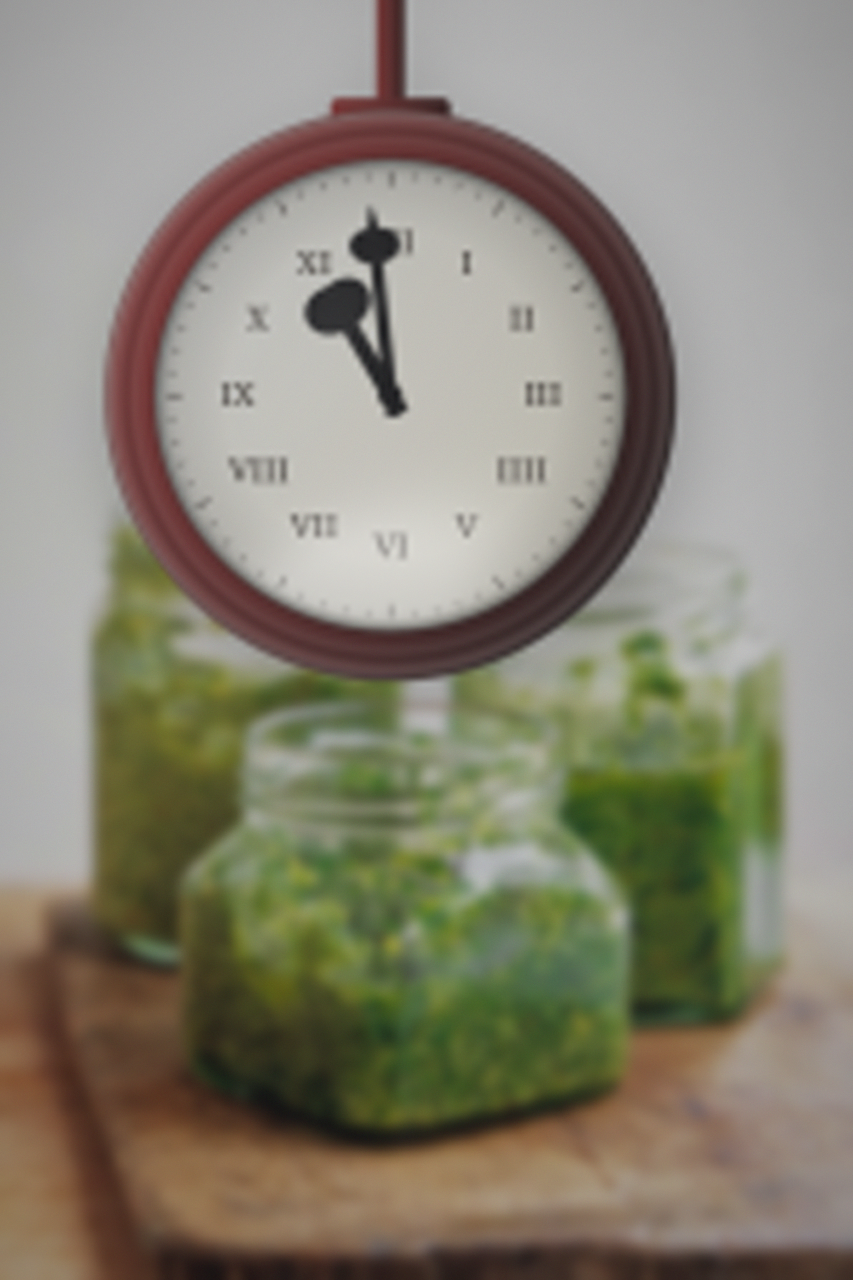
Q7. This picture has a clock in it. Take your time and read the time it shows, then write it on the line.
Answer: 10:59
